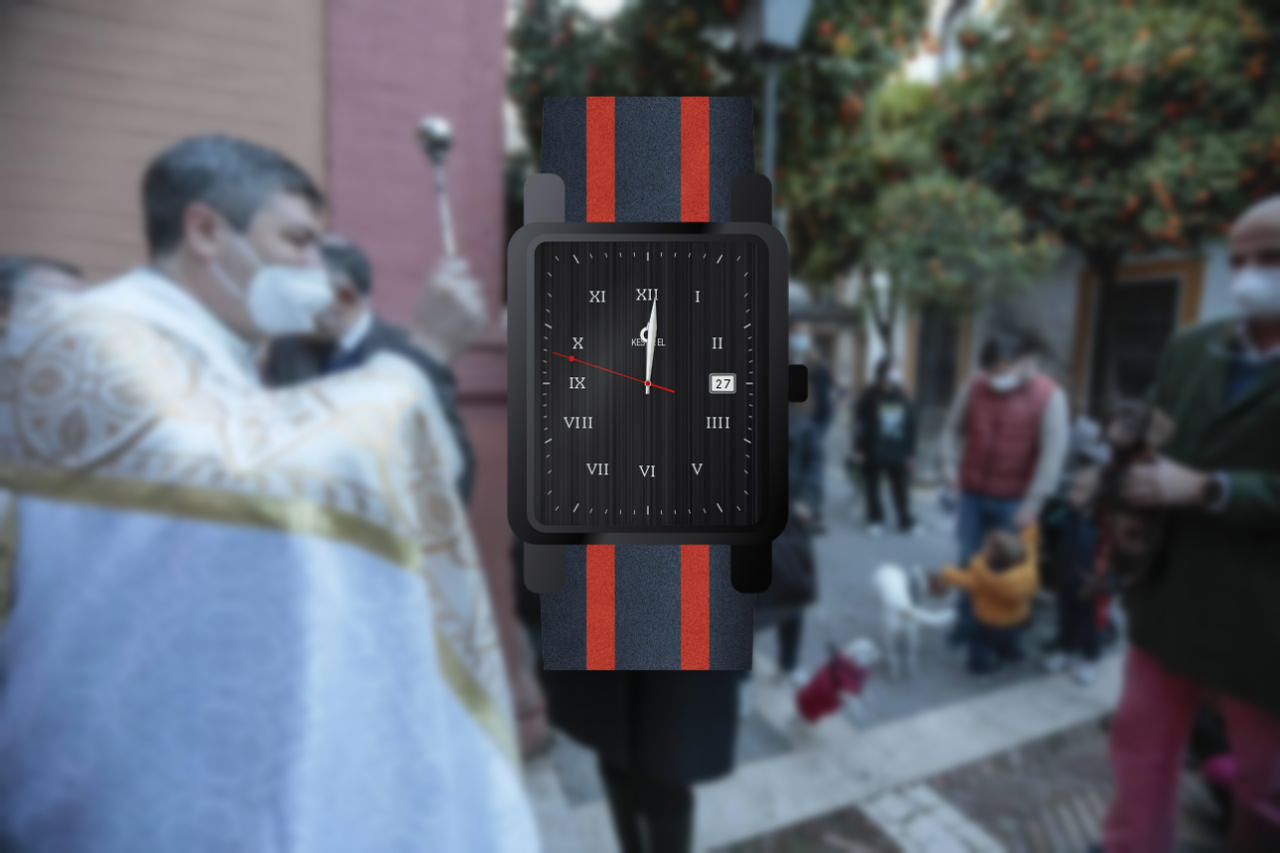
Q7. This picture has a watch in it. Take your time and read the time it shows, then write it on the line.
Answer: 12:00:48
